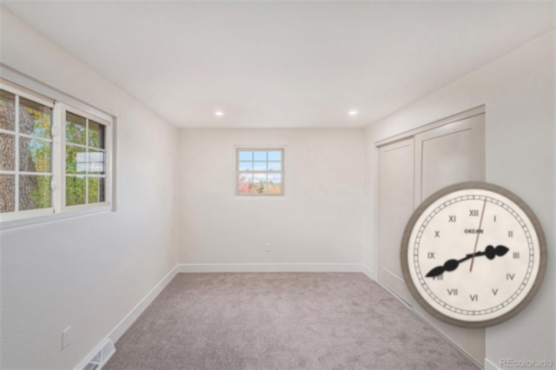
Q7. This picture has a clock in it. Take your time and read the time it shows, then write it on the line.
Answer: 2:41:02
